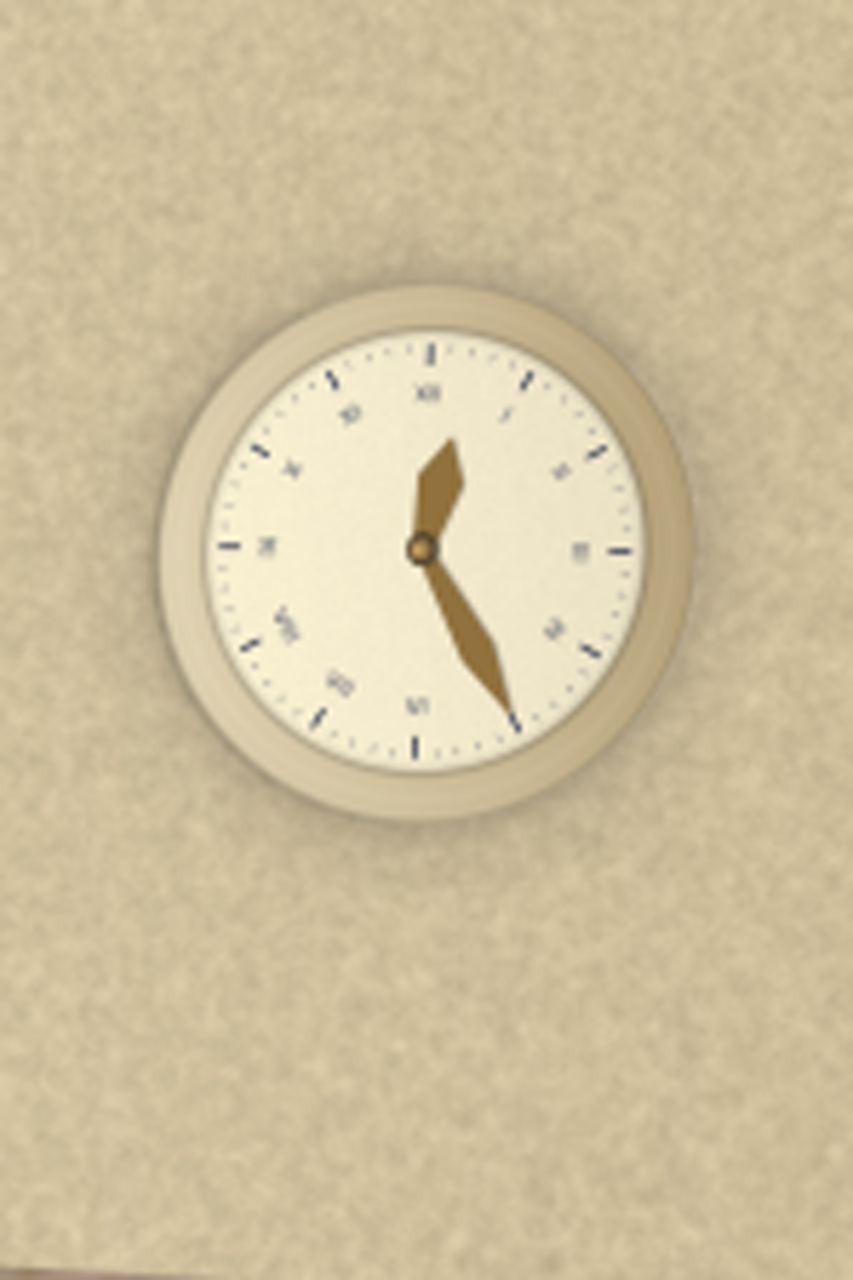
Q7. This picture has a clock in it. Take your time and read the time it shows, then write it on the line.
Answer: 12:25
